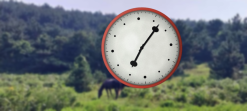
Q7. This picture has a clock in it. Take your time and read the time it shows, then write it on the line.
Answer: 7:07
